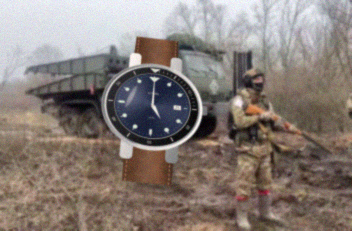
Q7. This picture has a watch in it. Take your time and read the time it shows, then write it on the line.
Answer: 5:00
